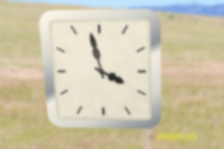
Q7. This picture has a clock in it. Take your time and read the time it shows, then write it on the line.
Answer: 3:58
